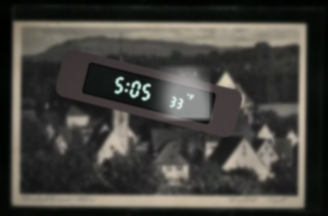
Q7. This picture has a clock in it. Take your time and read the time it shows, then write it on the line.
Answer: 5:05
